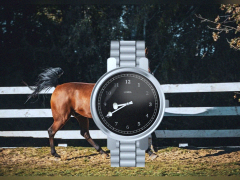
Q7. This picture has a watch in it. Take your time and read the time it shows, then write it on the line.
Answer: 8:40
